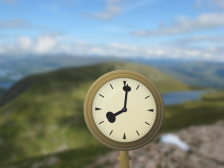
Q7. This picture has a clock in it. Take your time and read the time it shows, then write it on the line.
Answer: 8:01
